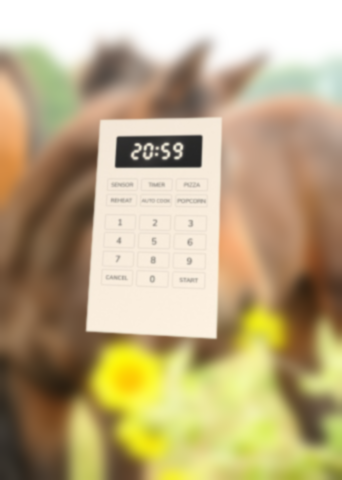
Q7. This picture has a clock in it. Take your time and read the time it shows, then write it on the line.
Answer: 20:59
